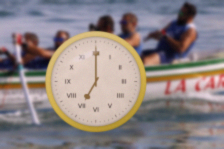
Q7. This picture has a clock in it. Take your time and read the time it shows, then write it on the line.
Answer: 7:00
